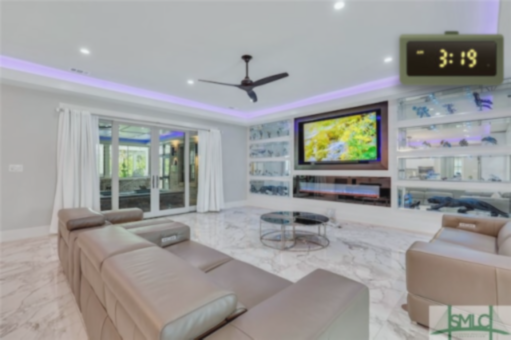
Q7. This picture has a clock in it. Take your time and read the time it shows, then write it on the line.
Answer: 3:19
